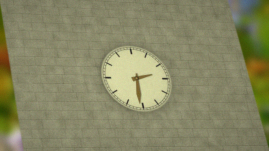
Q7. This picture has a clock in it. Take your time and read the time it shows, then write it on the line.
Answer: 2:31
